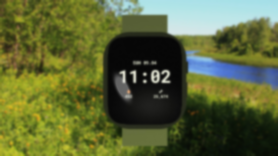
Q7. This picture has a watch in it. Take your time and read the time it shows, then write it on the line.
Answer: 11:02
